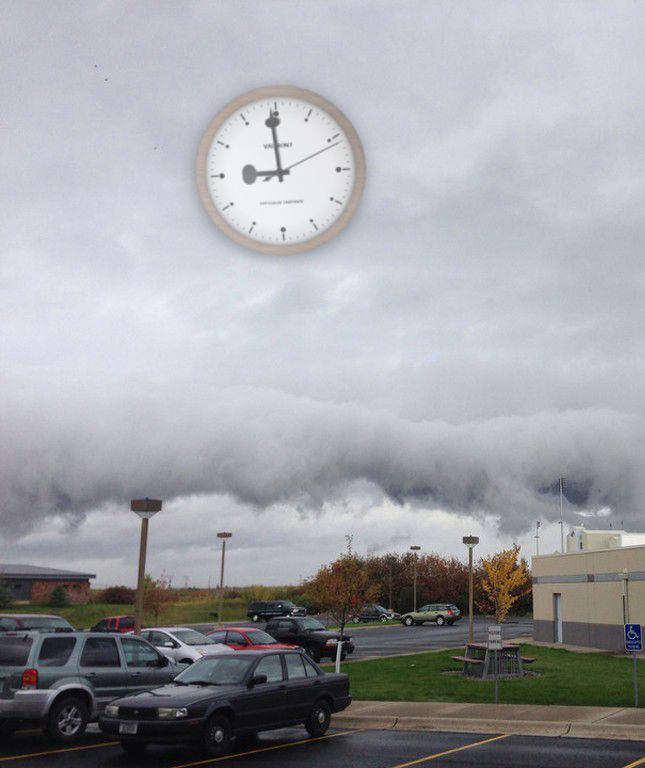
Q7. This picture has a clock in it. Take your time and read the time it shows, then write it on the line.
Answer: 8:59:11
